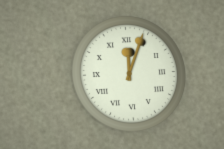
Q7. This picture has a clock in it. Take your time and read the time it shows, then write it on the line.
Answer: 12:04
